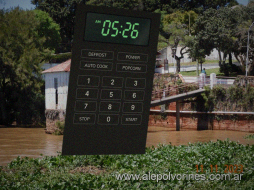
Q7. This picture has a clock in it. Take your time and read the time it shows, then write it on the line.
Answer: 5:26
